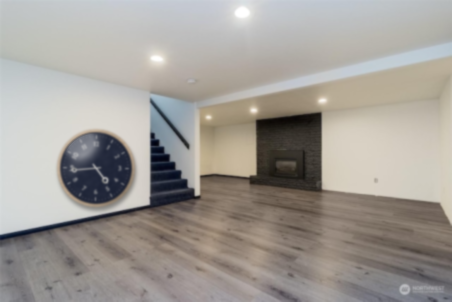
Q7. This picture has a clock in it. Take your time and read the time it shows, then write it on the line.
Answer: 4:44
